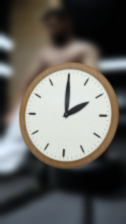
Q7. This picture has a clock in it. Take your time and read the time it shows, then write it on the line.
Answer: 2:00
